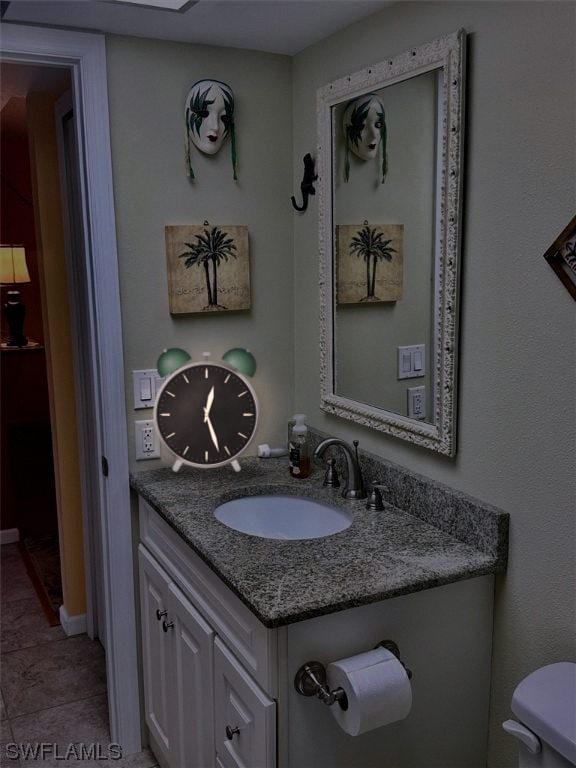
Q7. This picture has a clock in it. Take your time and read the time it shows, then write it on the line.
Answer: 12:27
